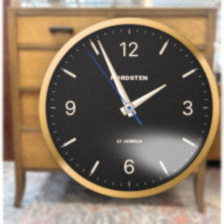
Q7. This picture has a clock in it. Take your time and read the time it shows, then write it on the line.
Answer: 1:55:54
